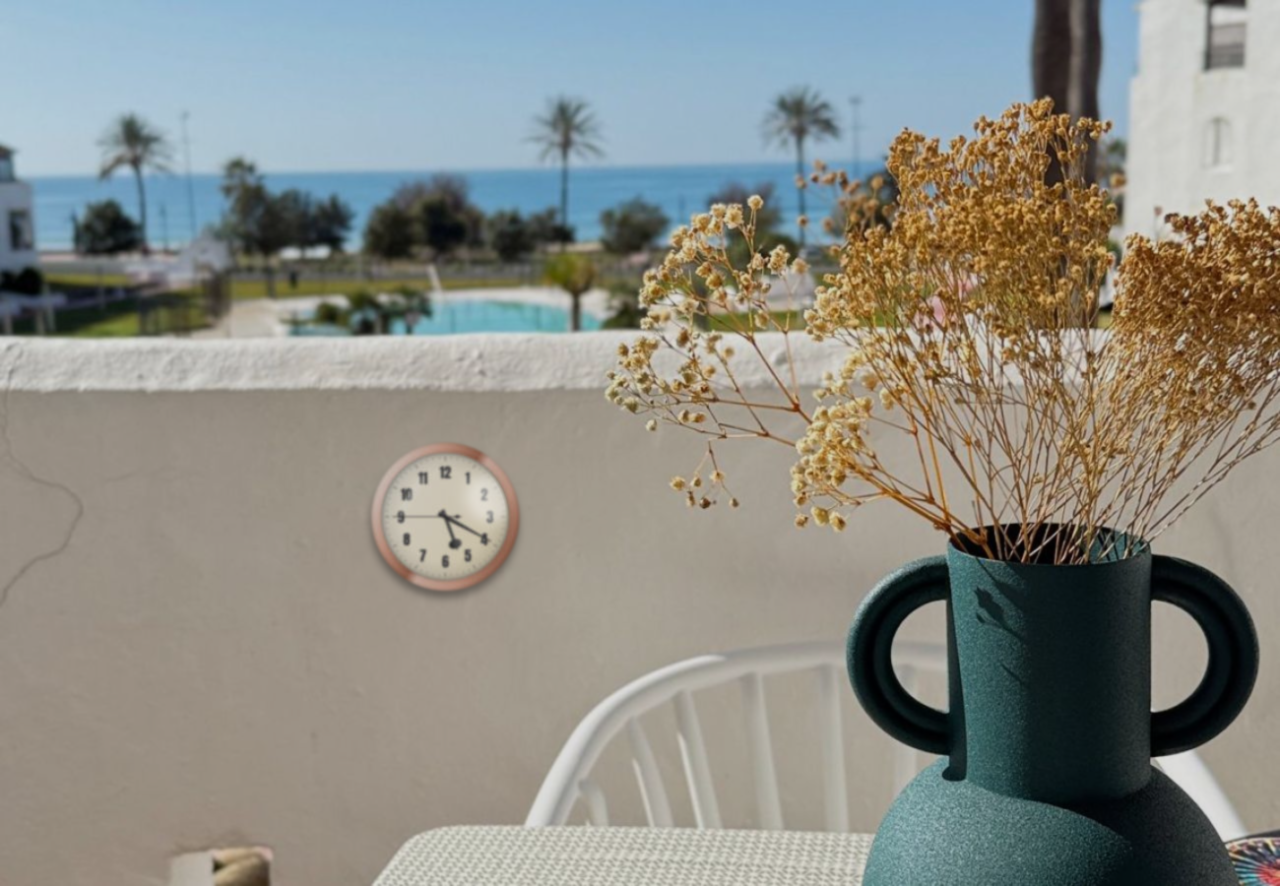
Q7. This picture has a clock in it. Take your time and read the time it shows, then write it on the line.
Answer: 5:19:45
